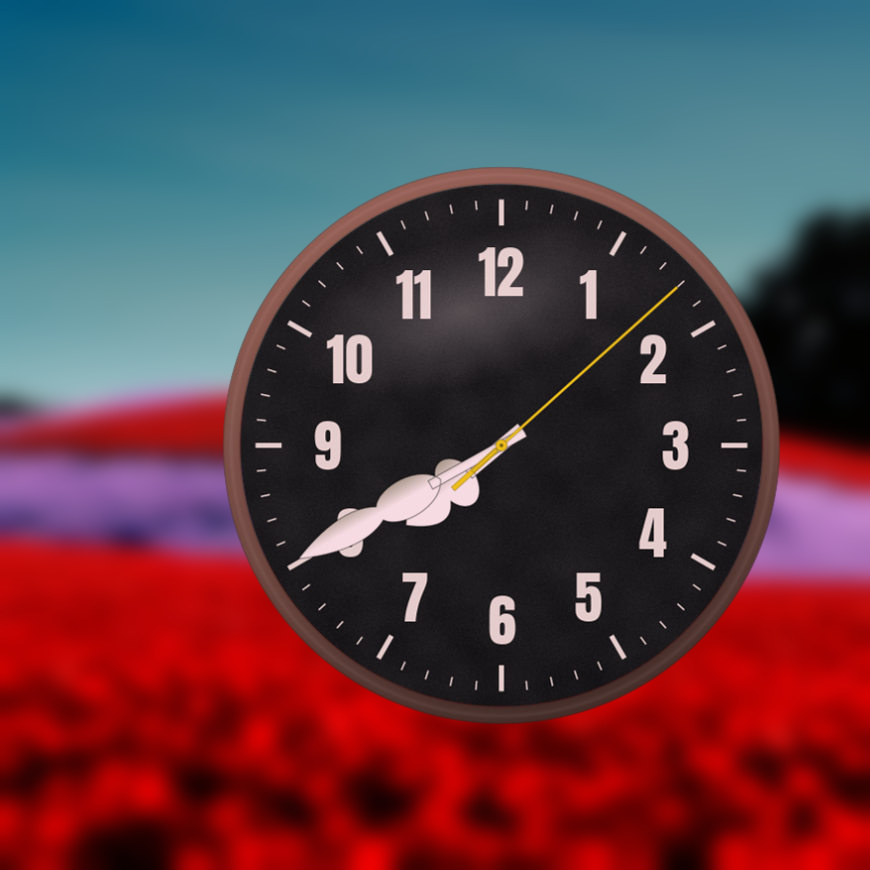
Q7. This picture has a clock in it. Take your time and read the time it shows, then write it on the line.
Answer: 7:40:08
